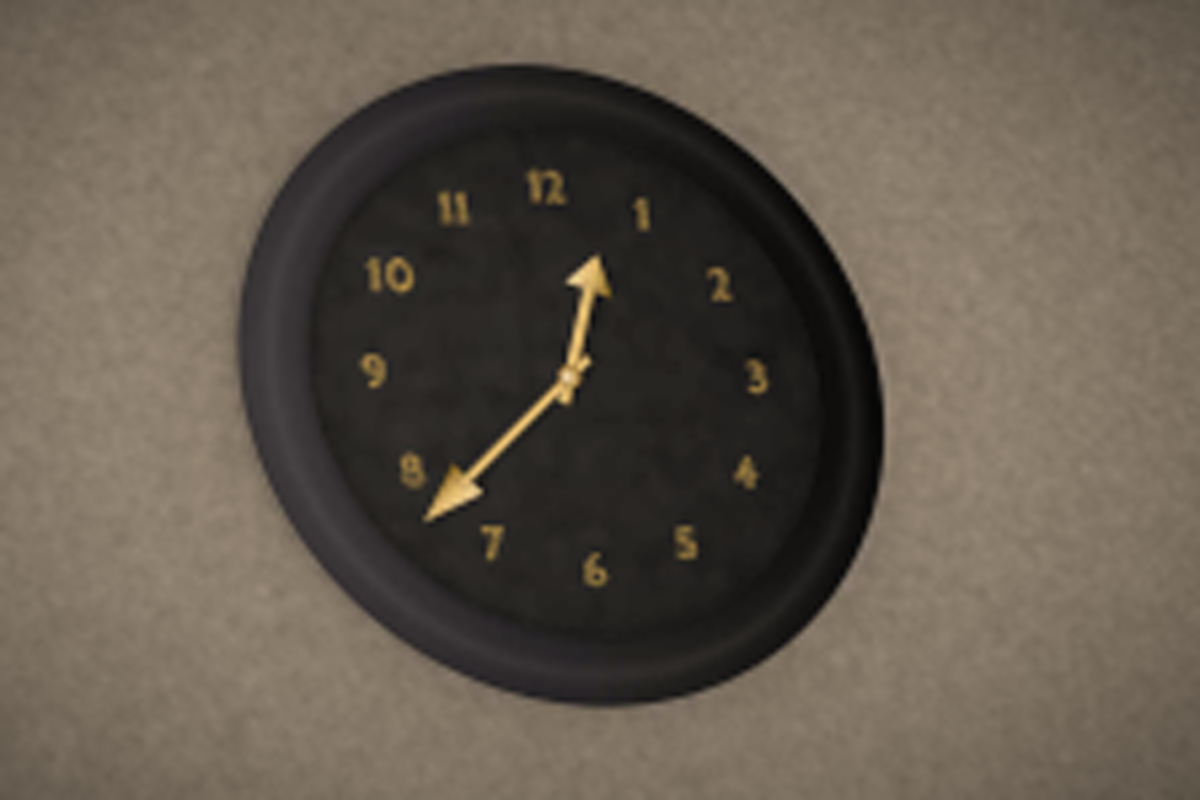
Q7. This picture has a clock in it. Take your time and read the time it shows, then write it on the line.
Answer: 12:38
